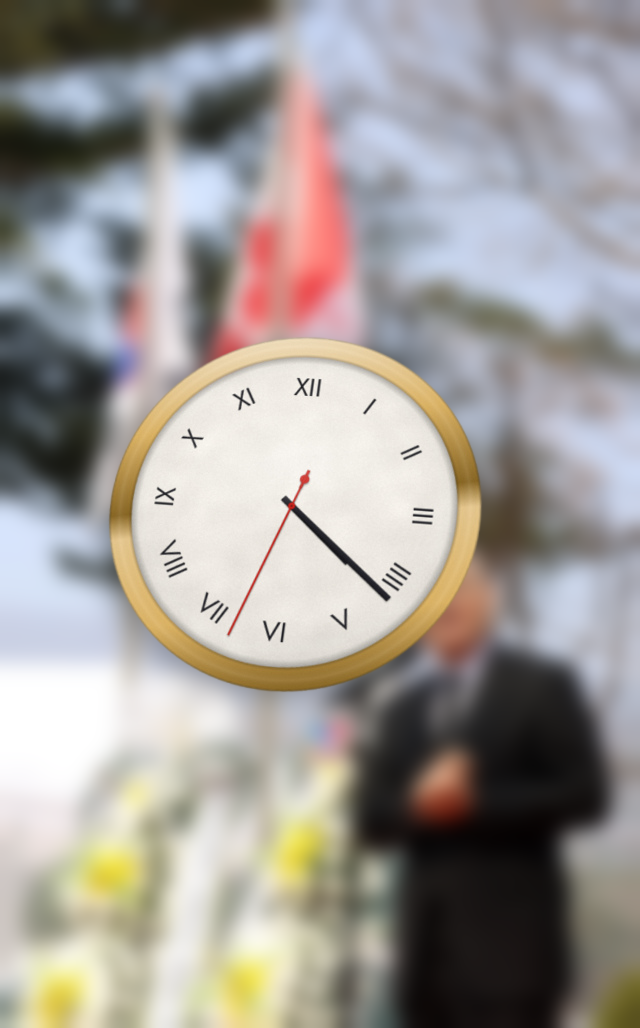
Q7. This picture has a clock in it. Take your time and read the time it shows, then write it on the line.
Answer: 4:21:33
